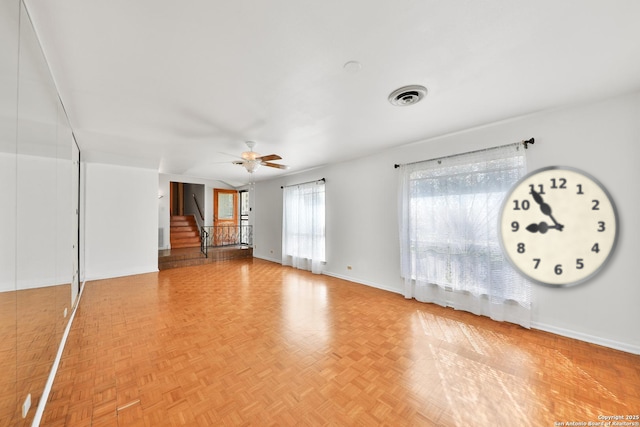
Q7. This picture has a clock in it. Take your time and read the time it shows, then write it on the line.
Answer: 8:54
